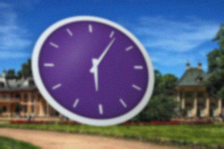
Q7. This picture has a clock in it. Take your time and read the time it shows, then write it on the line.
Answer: 6:06
